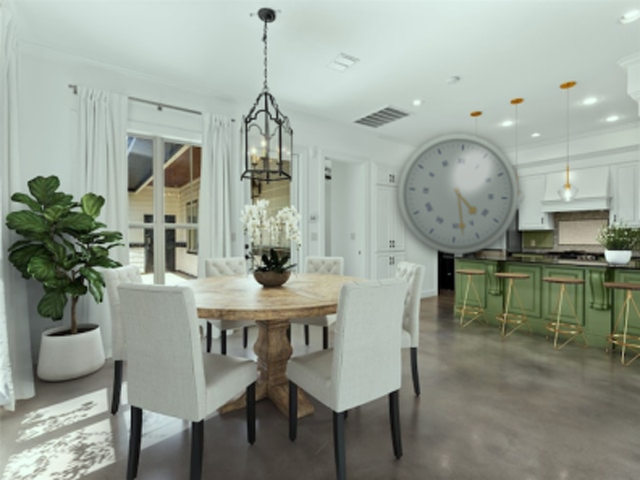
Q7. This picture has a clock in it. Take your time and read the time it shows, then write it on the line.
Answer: 4:28
